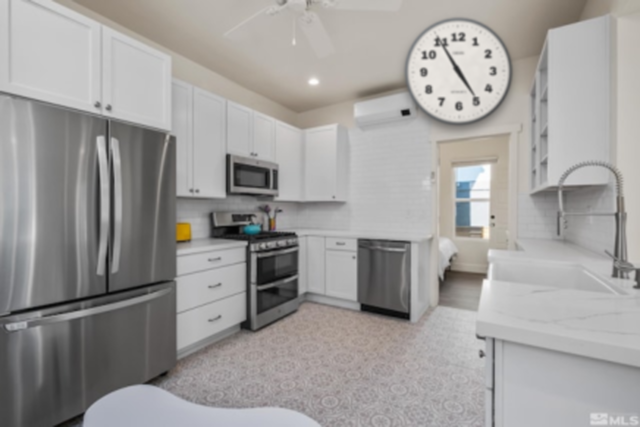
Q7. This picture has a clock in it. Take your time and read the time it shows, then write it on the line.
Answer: 4:55
